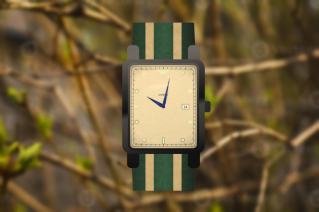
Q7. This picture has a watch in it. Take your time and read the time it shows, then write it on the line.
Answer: 10:02
